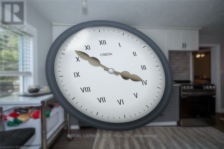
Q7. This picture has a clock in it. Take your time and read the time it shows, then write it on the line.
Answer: 3:52
